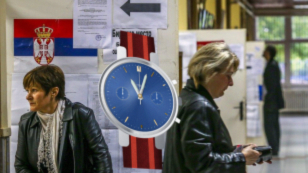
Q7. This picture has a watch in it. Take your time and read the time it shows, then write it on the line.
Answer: 11:03
